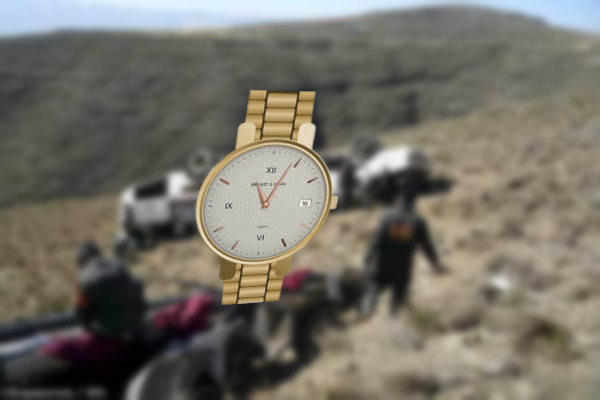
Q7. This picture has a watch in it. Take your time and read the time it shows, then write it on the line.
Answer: 11:04
